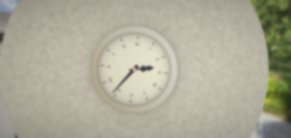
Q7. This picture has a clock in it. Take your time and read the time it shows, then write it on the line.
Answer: 2:36
